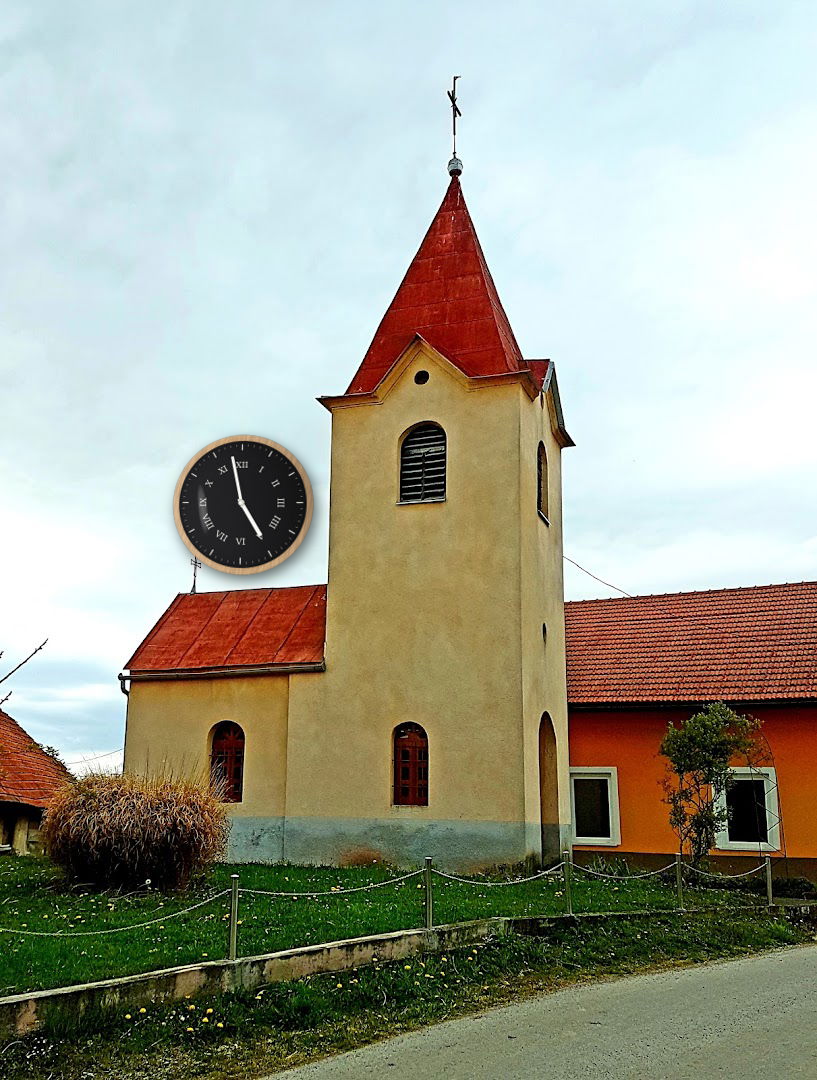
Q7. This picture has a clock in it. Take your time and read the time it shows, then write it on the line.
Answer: 4:58
